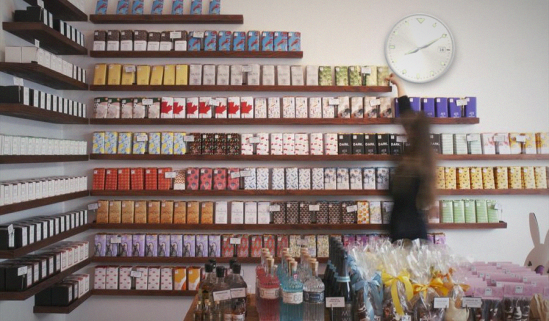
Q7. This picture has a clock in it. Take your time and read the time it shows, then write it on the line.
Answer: 8:10
